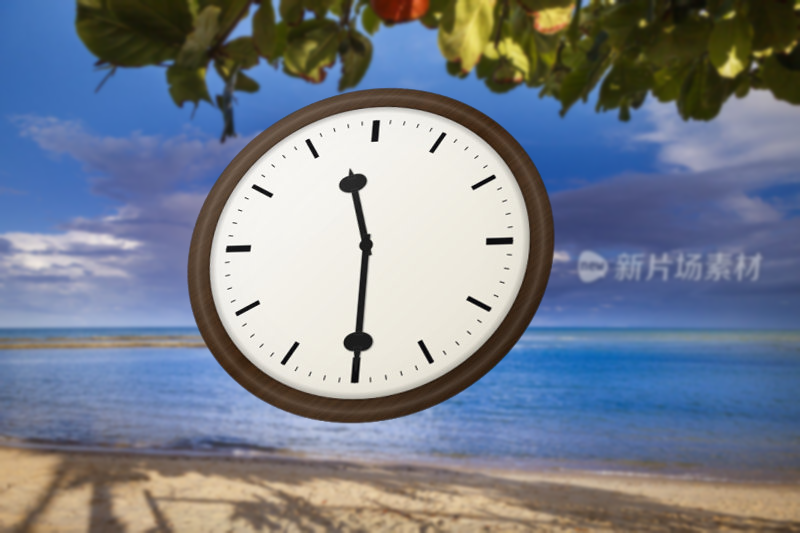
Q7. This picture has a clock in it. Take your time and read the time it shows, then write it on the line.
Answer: 11:30
